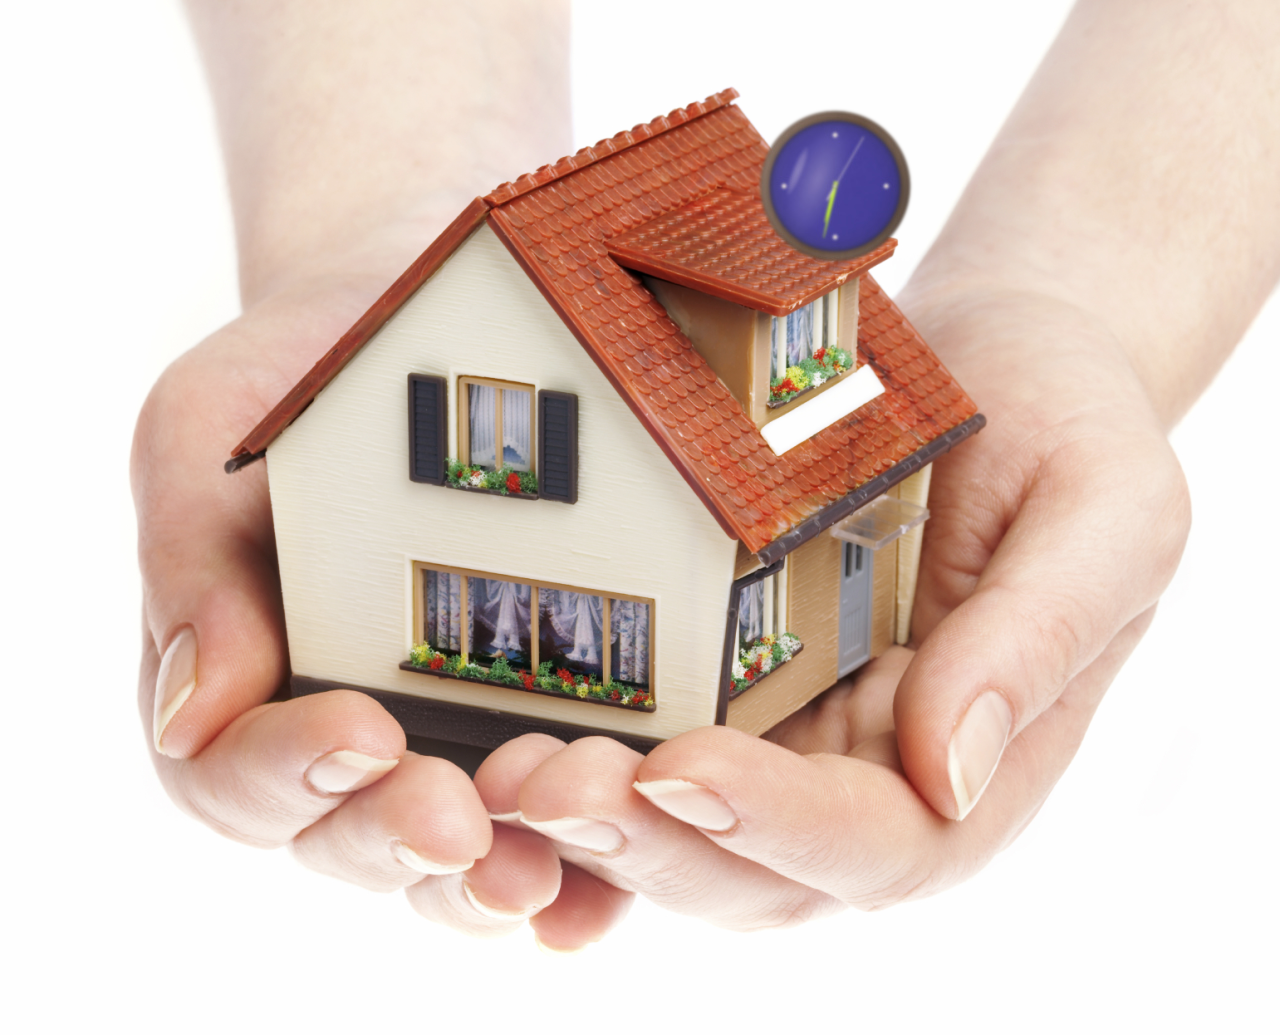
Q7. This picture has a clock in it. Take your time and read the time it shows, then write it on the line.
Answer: 6:32:05
